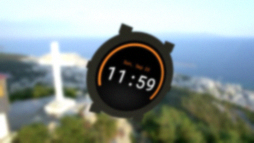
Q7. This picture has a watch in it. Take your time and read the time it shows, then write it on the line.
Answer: 11:59
